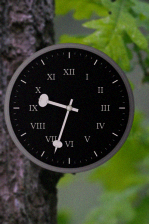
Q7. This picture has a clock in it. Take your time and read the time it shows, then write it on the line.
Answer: 9:33
